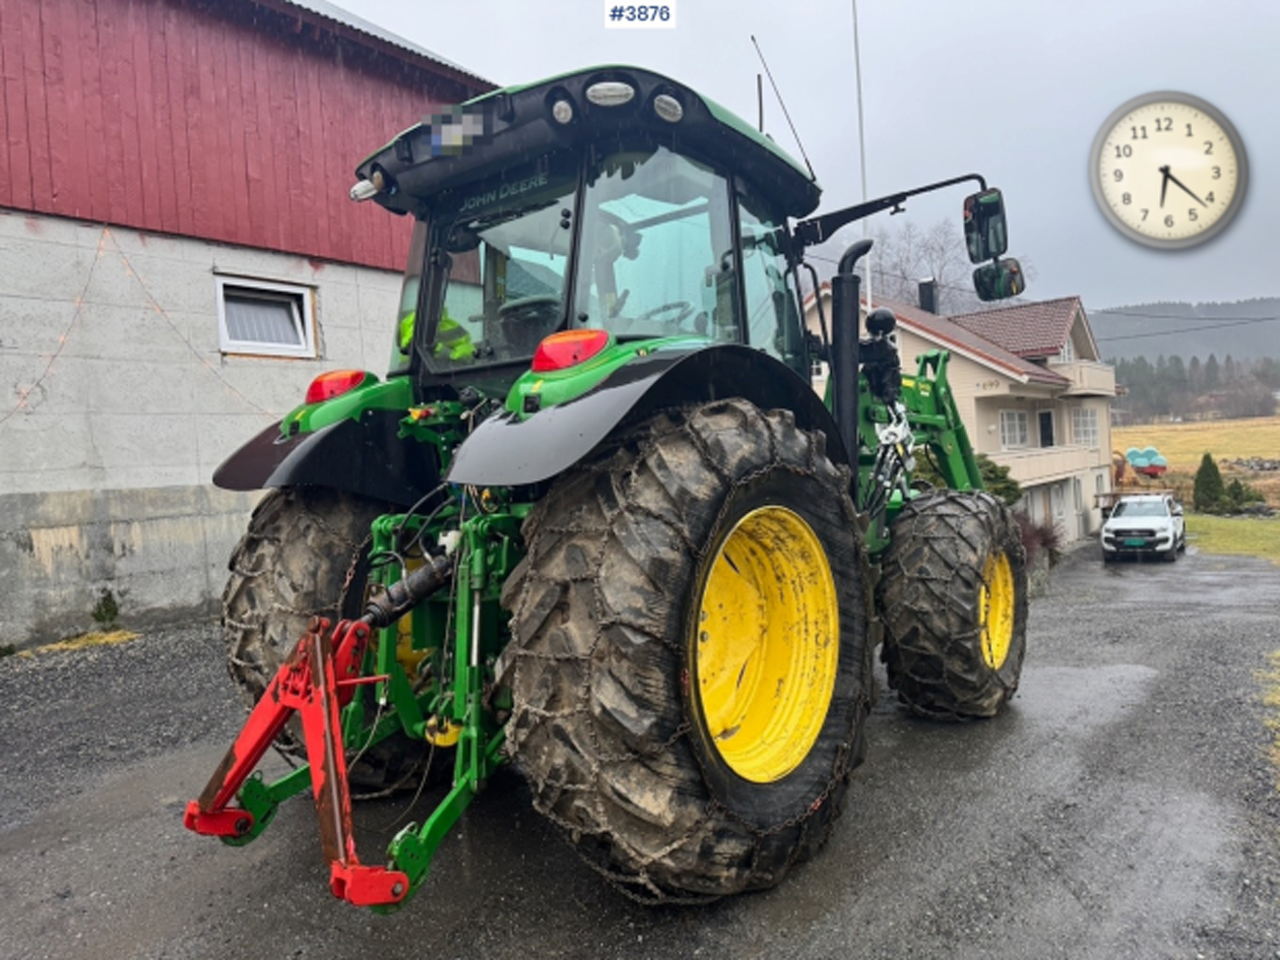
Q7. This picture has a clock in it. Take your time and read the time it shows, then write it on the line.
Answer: 6:22
